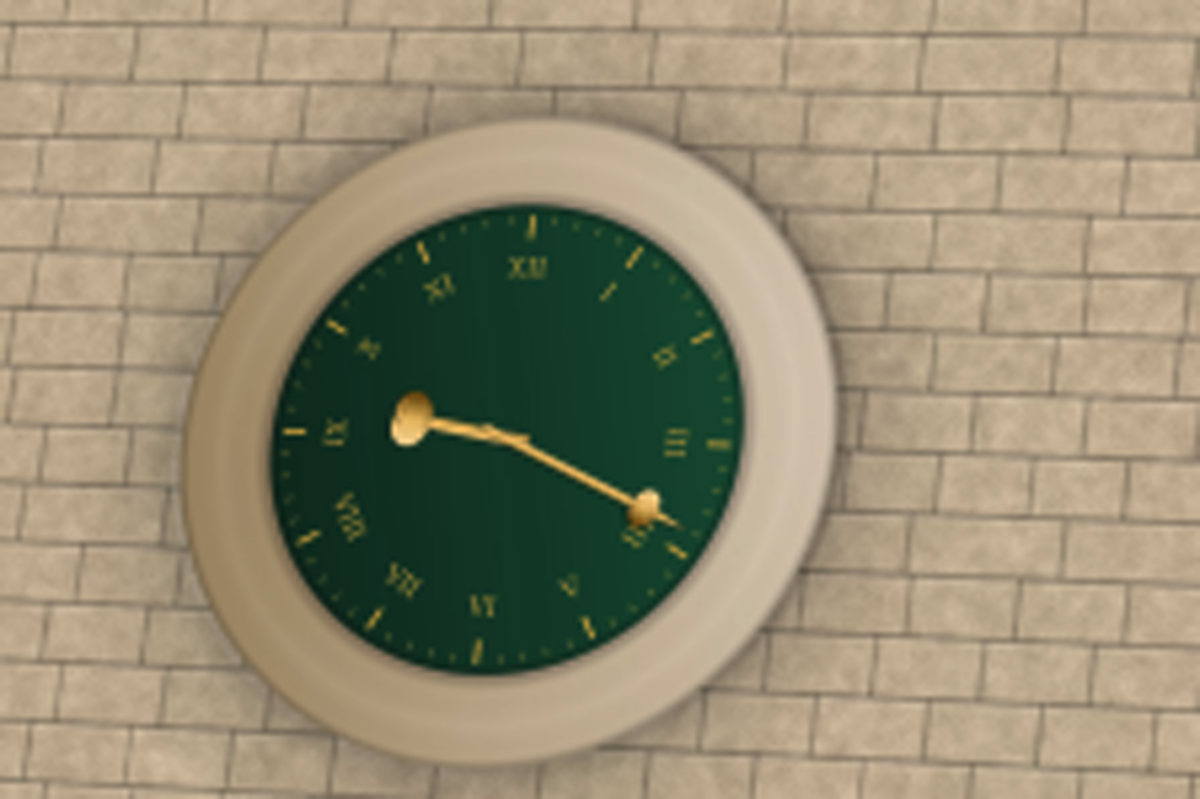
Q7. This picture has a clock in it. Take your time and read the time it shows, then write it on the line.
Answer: 9:19
